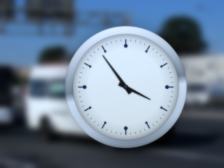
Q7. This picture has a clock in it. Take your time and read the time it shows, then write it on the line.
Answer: 3:54
